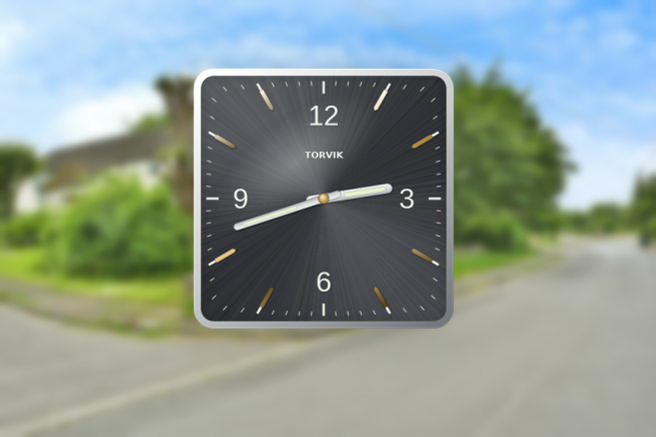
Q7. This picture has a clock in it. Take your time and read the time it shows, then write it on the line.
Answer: 2:42
